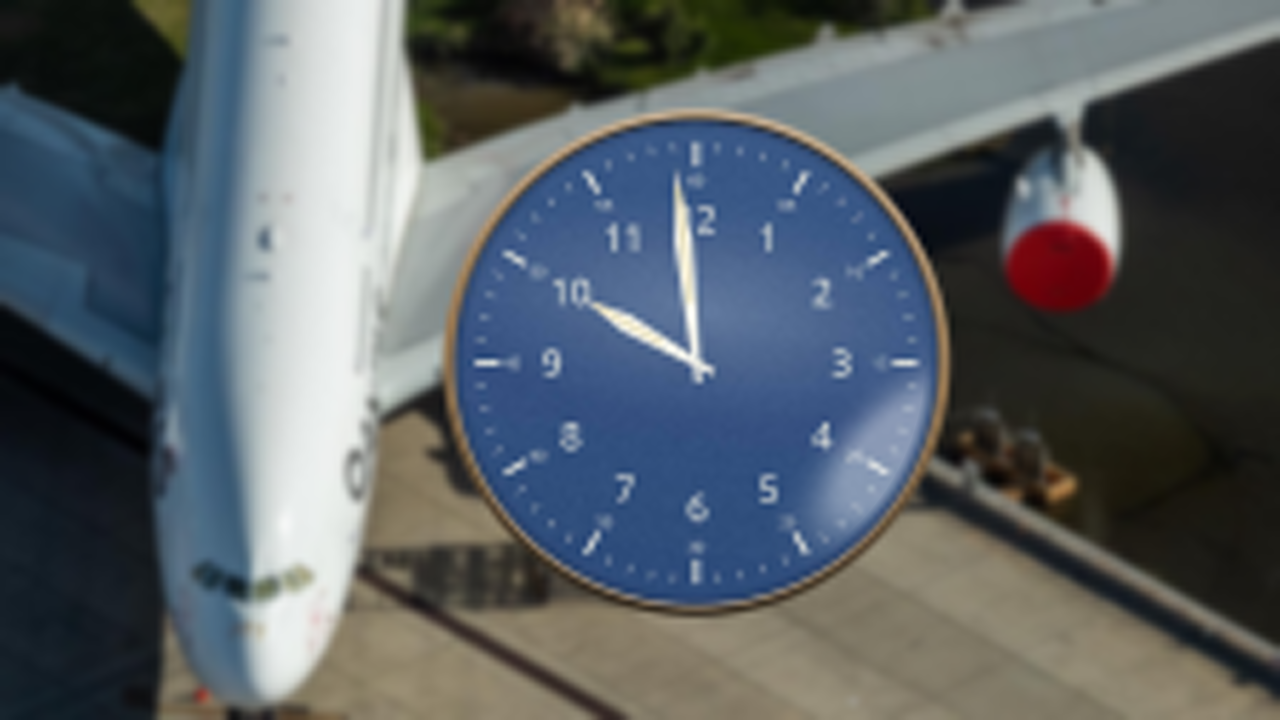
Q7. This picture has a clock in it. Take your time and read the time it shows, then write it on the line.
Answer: 9:59
